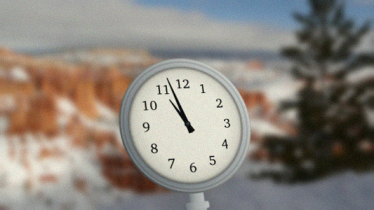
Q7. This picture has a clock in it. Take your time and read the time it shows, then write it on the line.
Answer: 10:57
